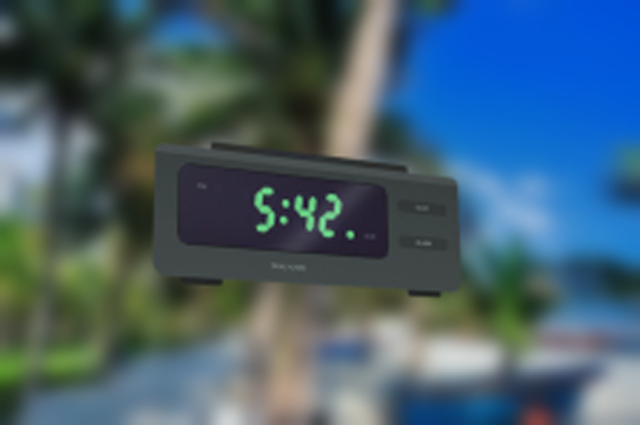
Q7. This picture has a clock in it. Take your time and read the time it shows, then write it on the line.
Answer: 5:42
